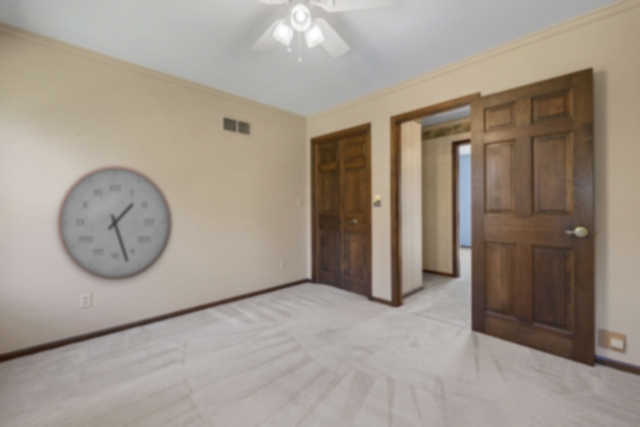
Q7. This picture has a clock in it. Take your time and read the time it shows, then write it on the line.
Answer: 1:27
